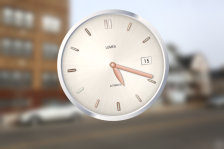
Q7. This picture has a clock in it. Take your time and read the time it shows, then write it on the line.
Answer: 5:19
